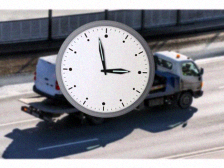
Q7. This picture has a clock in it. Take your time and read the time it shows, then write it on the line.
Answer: 2:58
